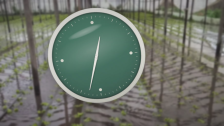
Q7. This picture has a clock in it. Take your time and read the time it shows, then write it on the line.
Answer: 12:33
